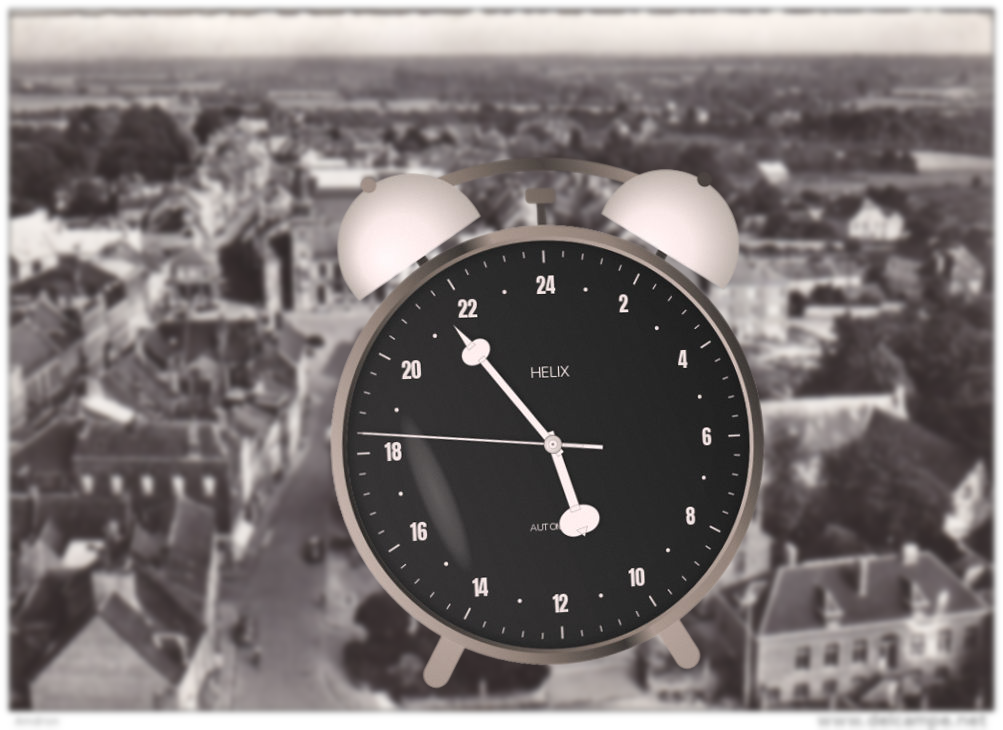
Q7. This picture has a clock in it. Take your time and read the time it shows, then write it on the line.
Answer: 10:53:46
